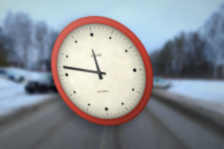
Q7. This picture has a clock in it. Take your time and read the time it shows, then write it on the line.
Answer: 11:47
